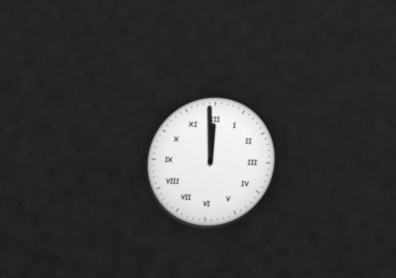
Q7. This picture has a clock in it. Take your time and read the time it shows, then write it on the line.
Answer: 11:59
